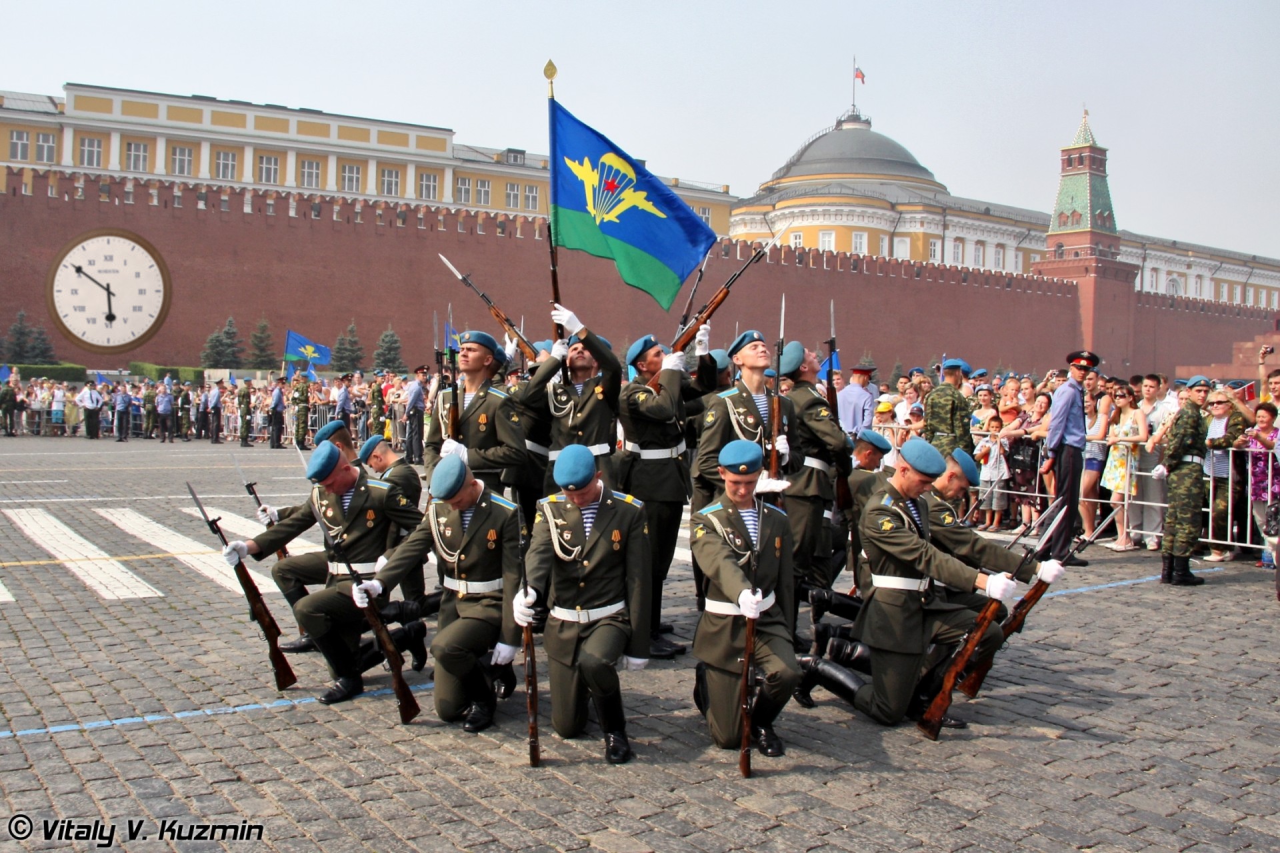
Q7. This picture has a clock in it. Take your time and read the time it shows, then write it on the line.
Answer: 5:51
